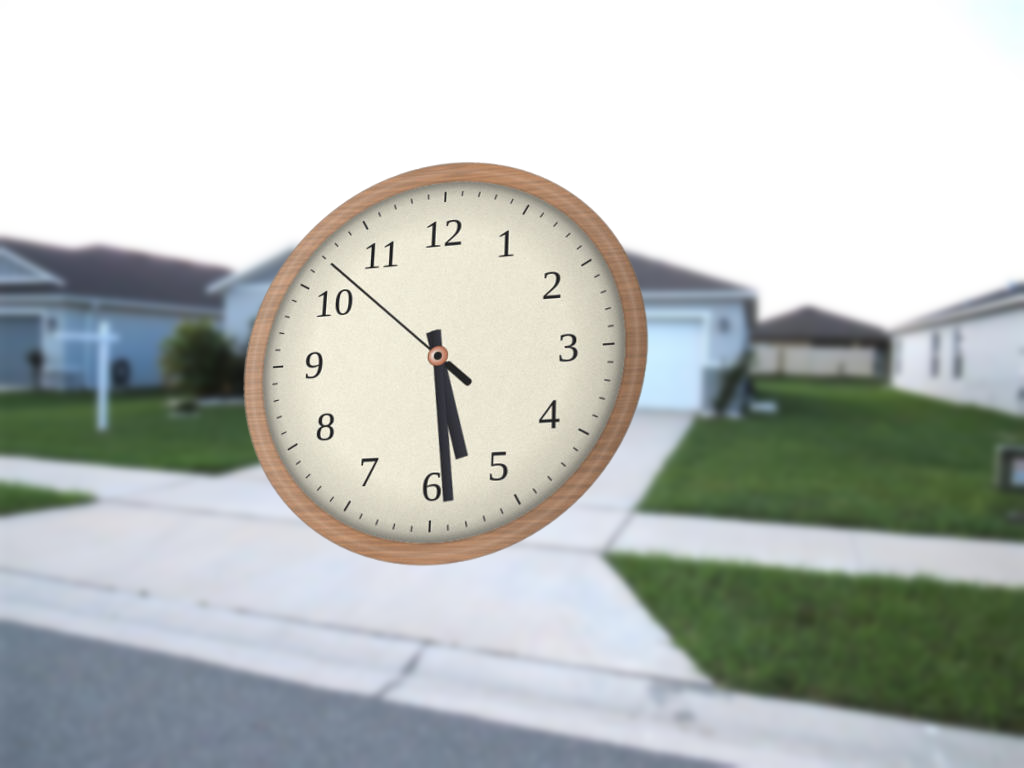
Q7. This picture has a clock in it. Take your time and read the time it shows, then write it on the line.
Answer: 5:28:52
